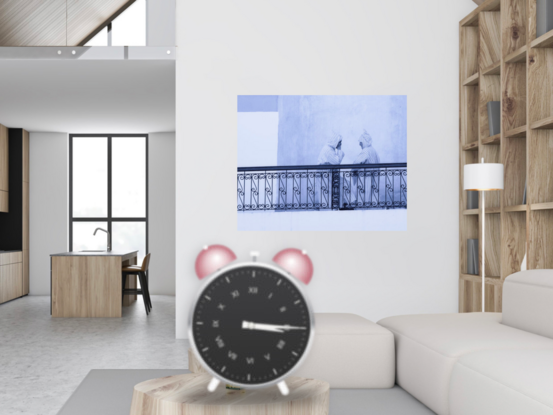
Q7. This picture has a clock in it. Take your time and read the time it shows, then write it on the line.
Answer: 3:15
